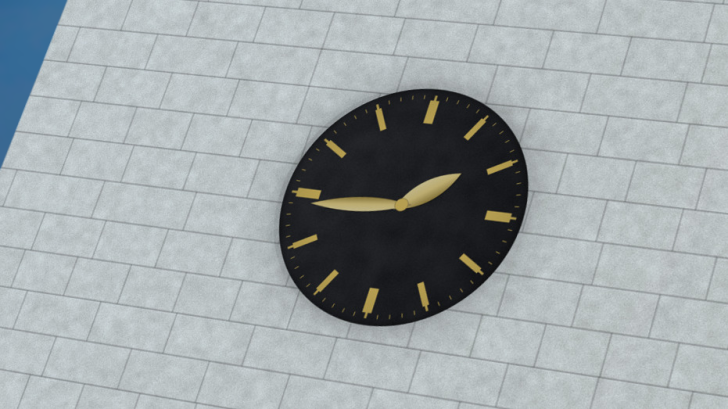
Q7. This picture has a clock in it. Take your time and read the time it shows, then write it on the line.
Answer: 1:44
